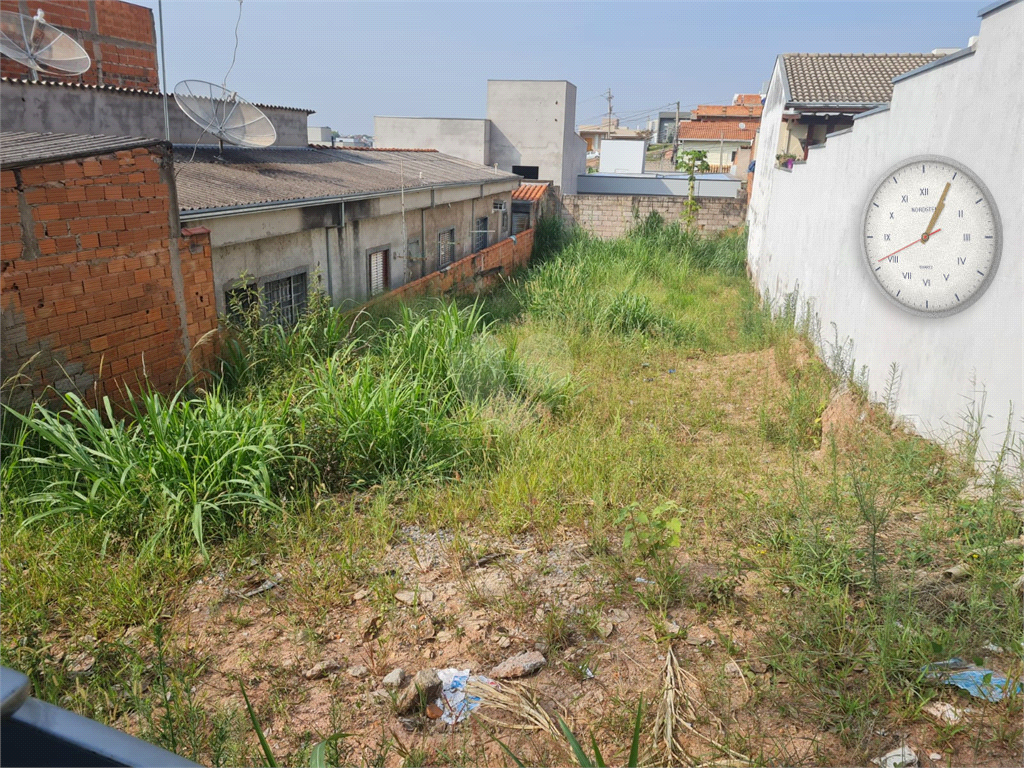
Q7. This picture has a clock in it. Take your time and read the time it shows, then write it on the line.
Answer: 1:04:41
